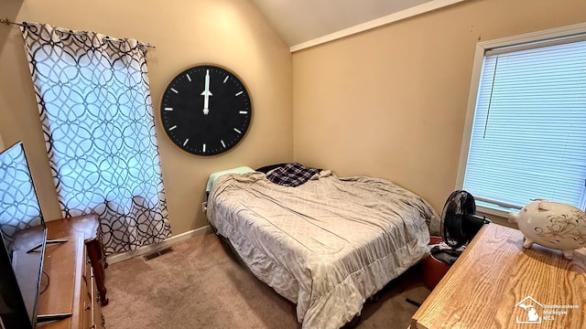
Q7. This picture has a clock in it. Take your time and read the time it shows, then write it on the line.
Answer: 12:00
